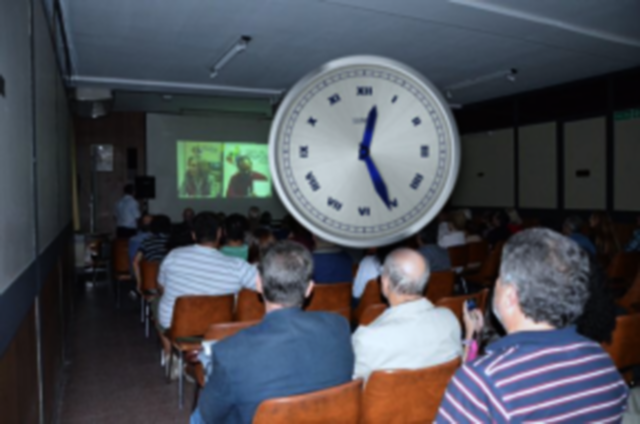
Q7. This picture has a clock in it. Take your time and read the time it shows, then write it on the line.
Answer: 12:26
